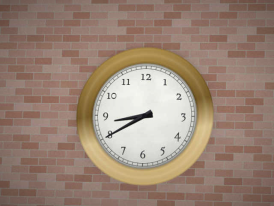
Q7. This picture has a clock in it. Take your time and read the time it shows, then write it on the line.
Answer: 8:40
